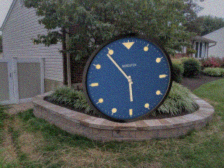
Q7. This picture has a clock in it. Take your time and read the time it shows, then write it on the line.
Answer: 5:54
